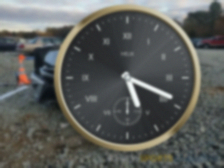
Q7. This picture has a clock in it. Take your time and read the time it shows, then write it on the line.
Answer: 5:19
